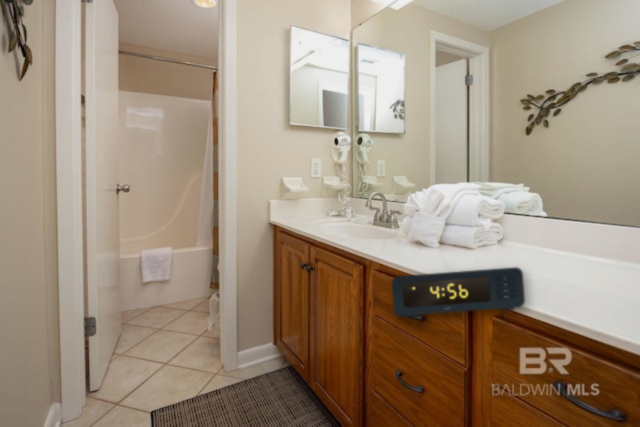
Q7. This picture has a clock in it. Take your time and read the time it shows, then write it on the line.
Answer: 4:56
